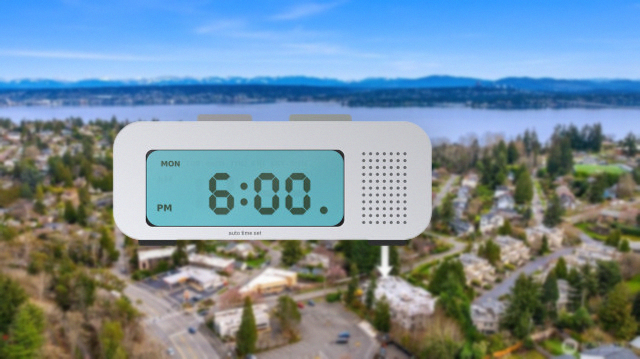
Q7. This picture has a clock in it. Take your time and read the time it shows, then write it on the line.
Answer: 6:00
